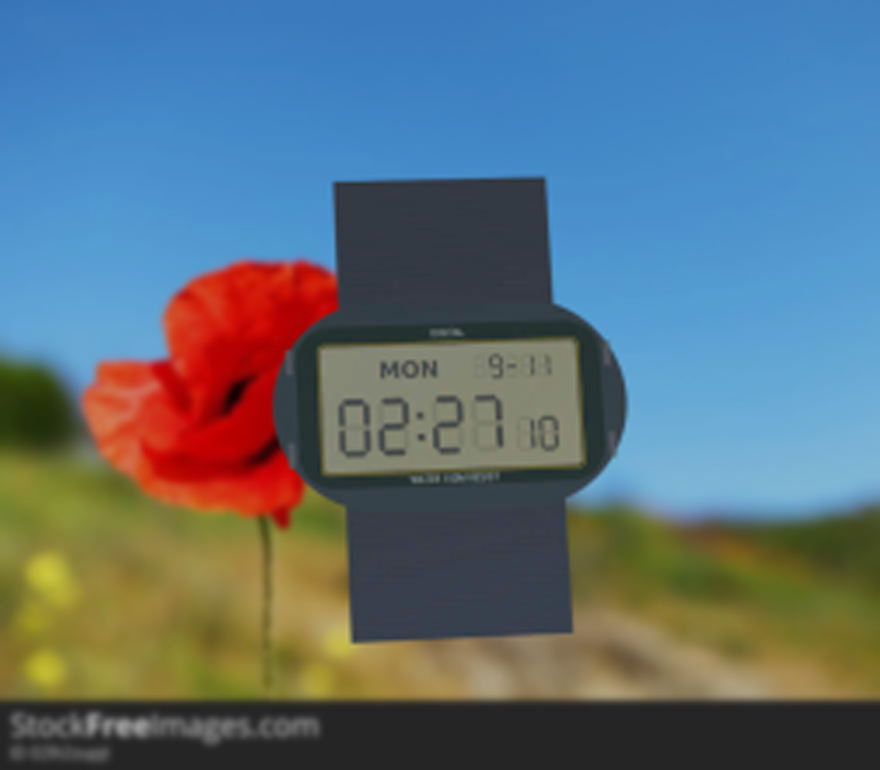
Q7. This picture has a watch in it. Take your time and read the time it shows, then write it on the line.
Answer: 2:27:10
